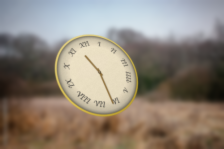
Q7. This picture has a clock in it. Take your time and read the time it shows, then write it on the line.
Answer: 11:31
